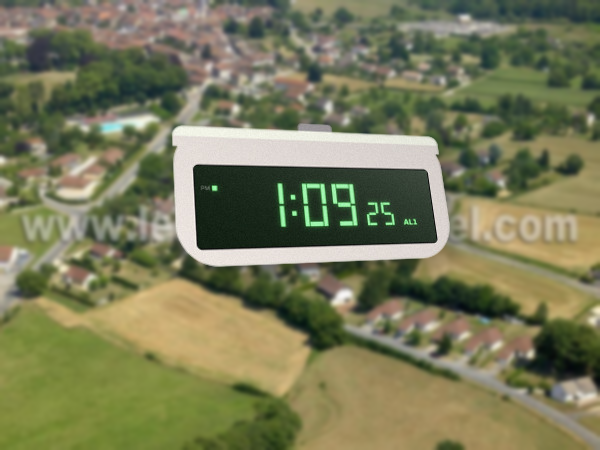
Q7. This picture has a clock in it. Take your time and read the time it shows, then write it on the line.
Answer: 1:09:25
